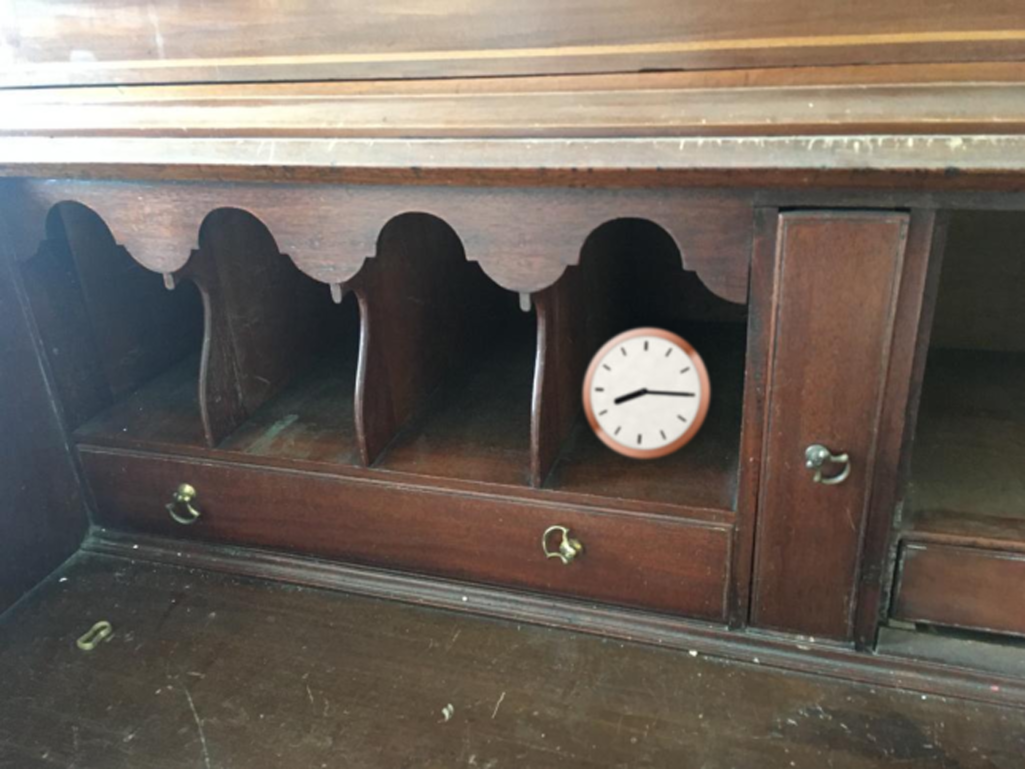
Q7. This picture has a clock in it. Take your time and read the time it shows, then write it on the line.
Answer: 8:15
